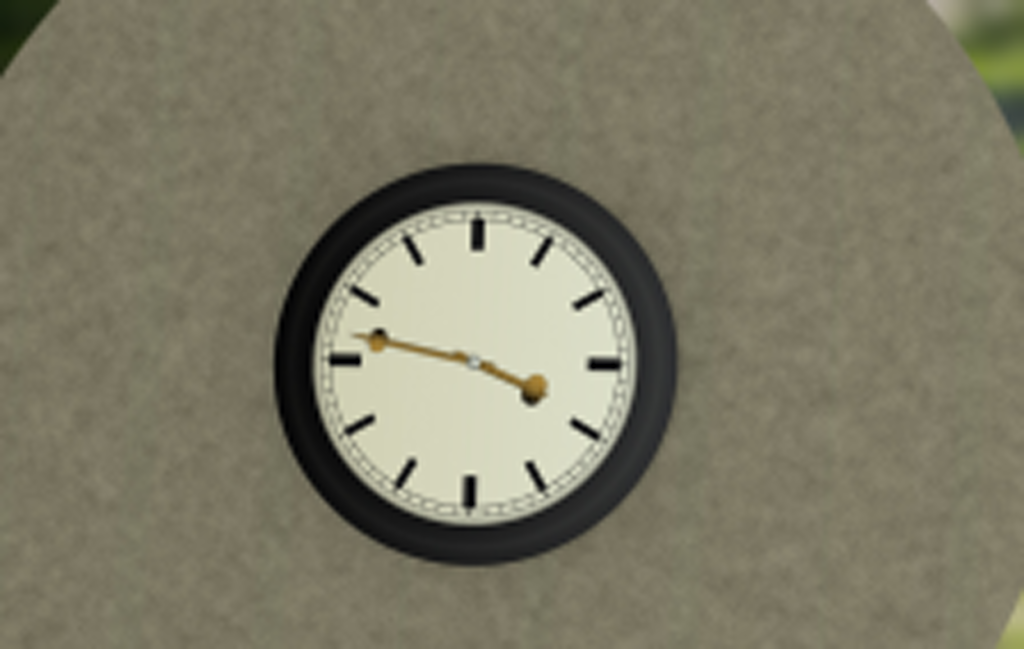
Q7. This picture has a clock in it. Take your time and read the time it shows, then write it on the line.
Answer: 3:47
